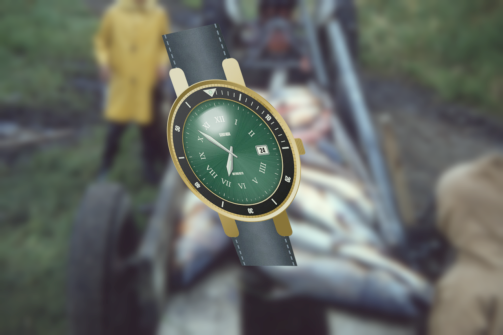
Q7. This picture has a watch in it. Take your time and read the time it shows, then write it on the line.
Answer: 6:52
